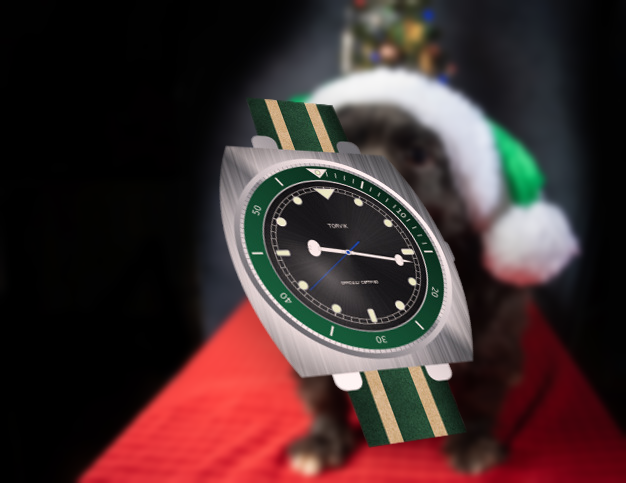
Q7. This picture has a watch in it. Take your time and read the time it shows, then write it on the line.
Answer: 9:16:39
